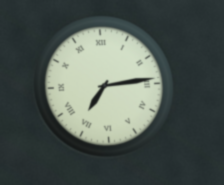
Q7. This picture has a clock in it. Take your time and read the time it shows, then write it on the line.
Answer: 7:14
